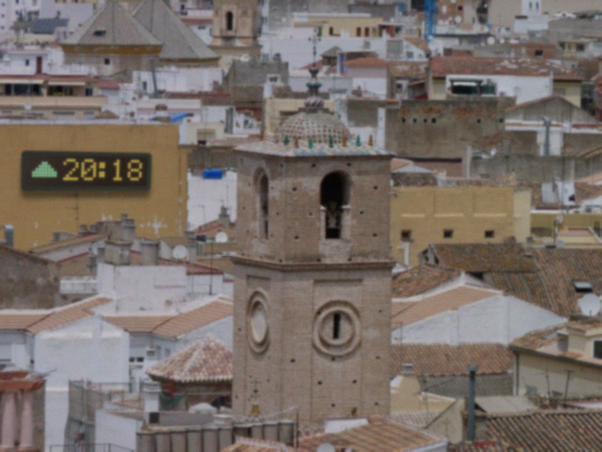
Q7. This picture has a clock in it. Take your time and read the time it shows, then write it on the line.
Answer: 20:18
